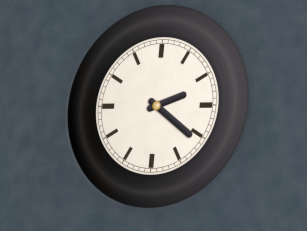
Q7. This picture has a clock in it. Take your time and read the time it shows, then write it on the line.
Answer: 2:21
